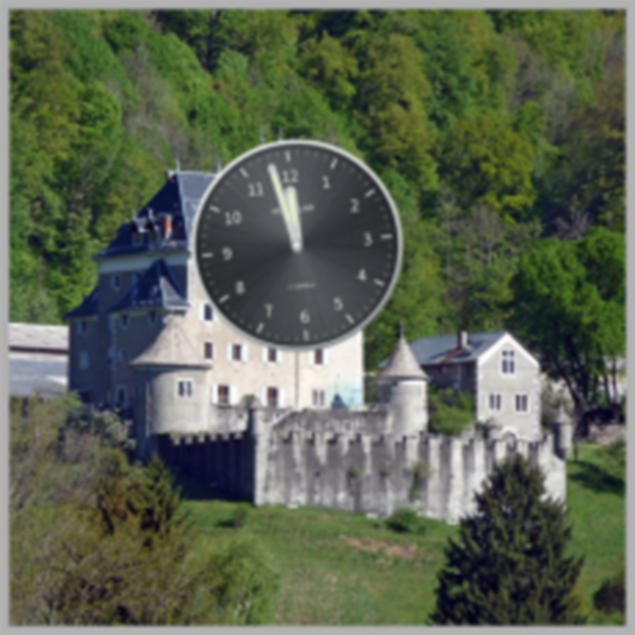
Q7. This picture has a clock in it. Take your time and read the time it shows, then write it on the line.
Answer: 11:58
